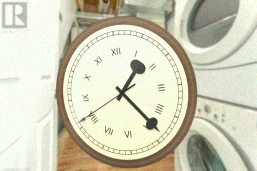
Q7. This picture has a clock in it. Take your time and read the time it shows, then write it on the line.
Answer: 1:23:41
